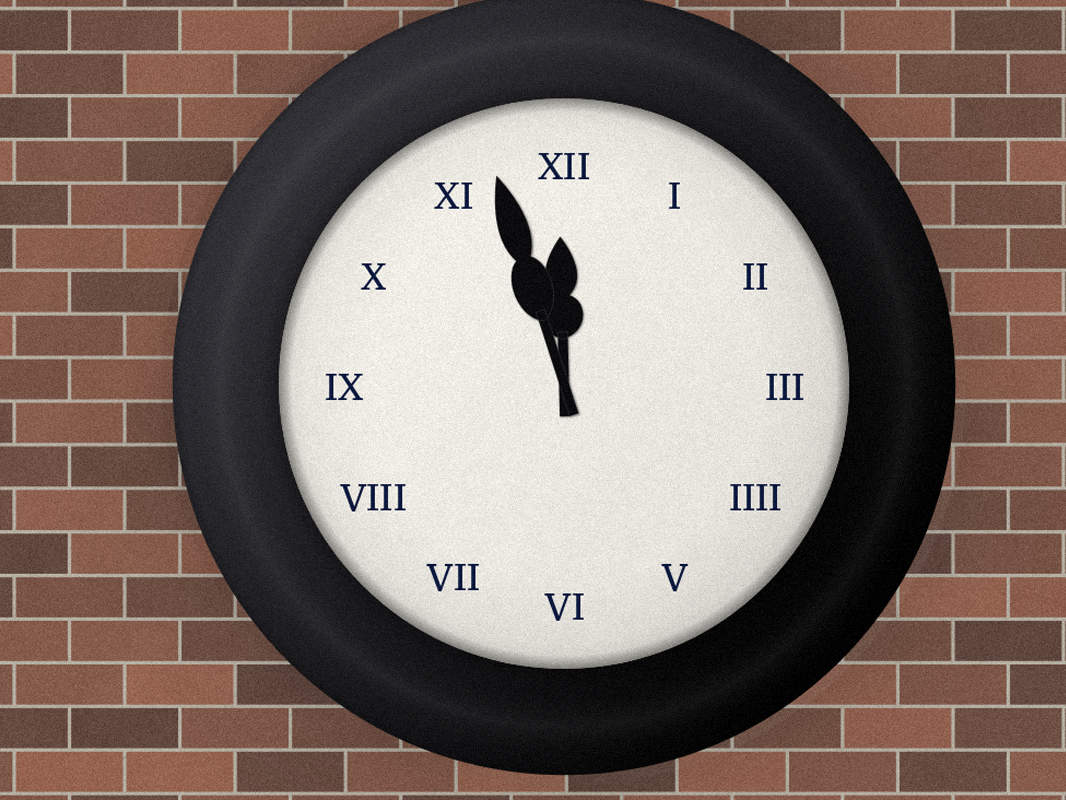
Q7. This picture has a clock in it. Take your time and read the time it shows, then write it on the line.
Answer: 11:57
